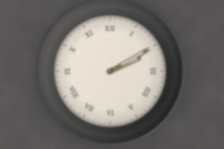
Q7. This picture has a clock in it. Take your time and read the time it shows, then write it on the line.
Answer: 2:10
